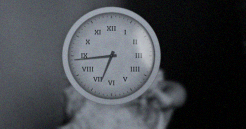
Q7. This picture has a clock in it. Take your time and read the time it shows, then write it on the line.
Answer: 6:44
